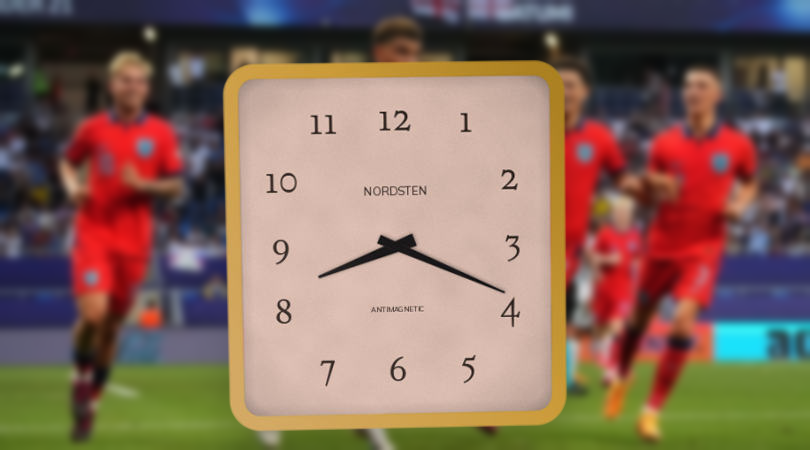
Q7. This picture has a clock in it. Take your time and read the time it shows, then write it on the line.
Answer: 8:19
